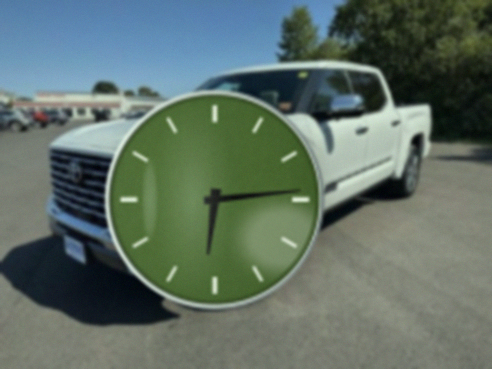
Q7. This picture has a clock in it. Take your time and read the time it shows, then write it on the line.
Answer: 6:14
